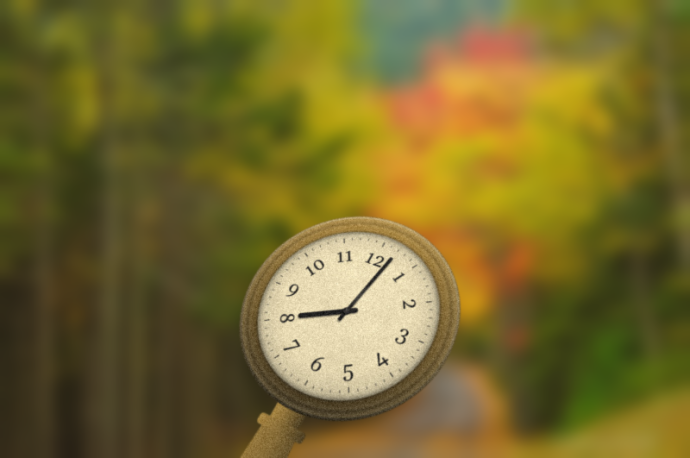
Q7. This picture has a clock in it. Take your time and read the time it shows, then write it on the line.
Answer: 8:02
